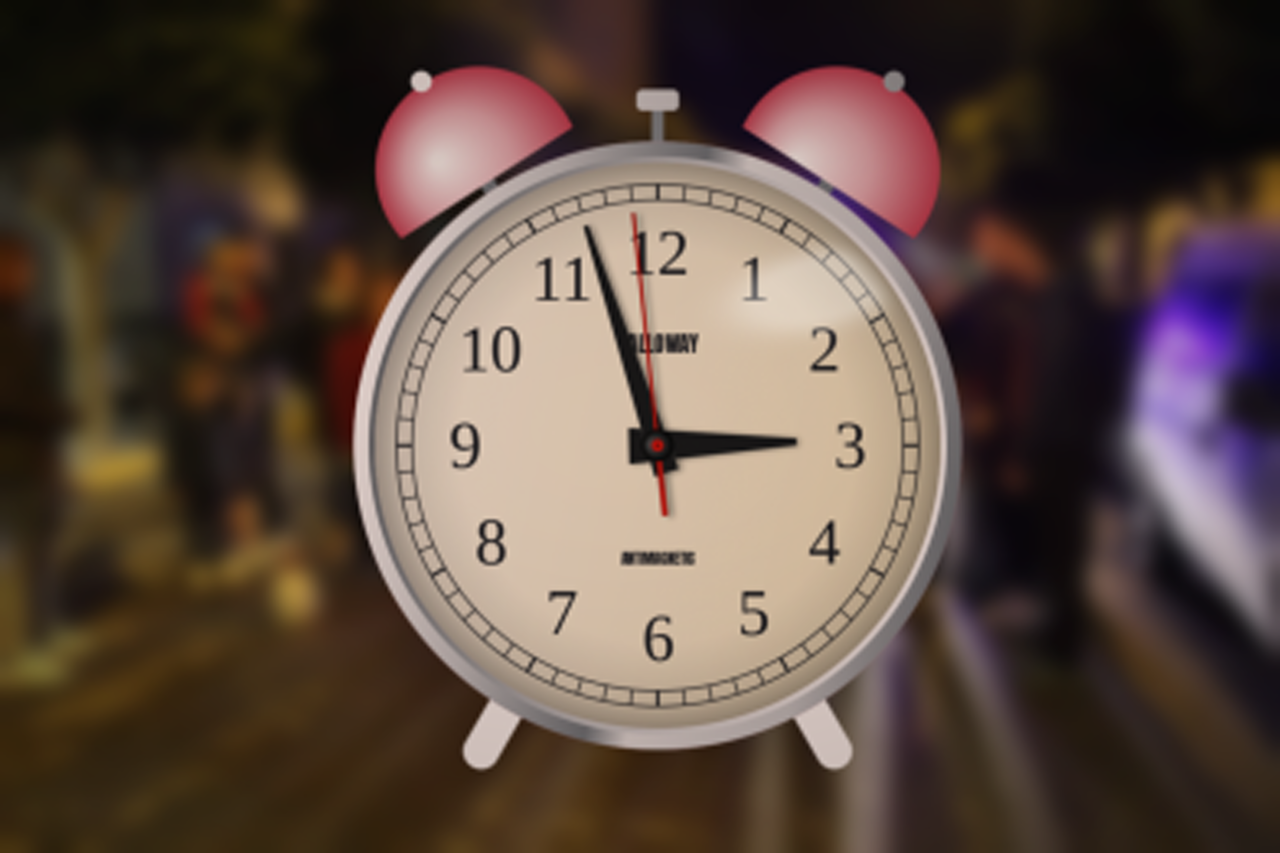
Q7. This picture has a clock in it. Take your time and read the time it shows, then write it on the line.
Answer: 2:56:59
